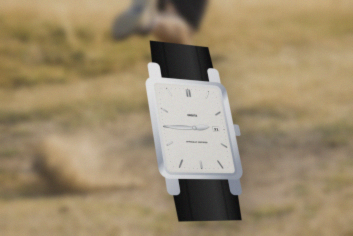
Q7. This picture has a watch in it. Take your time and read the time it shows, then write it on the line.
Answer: 2:45
